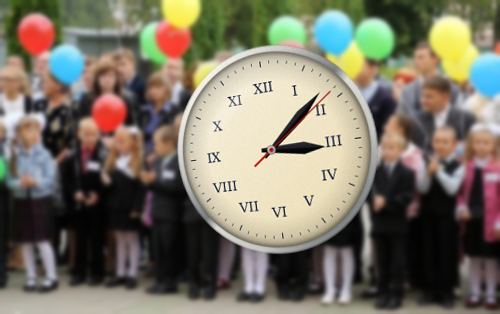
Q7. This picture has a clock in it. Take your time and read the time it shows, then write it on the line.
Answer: 3:08:09
